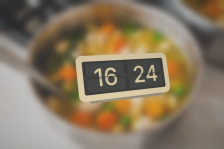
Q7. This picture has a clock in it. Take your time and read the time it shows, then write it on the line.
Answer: 16:24
